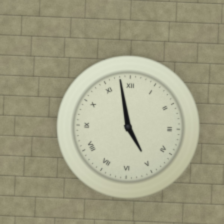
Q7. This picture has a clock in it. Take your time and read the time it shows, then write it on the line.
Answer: 4:58
